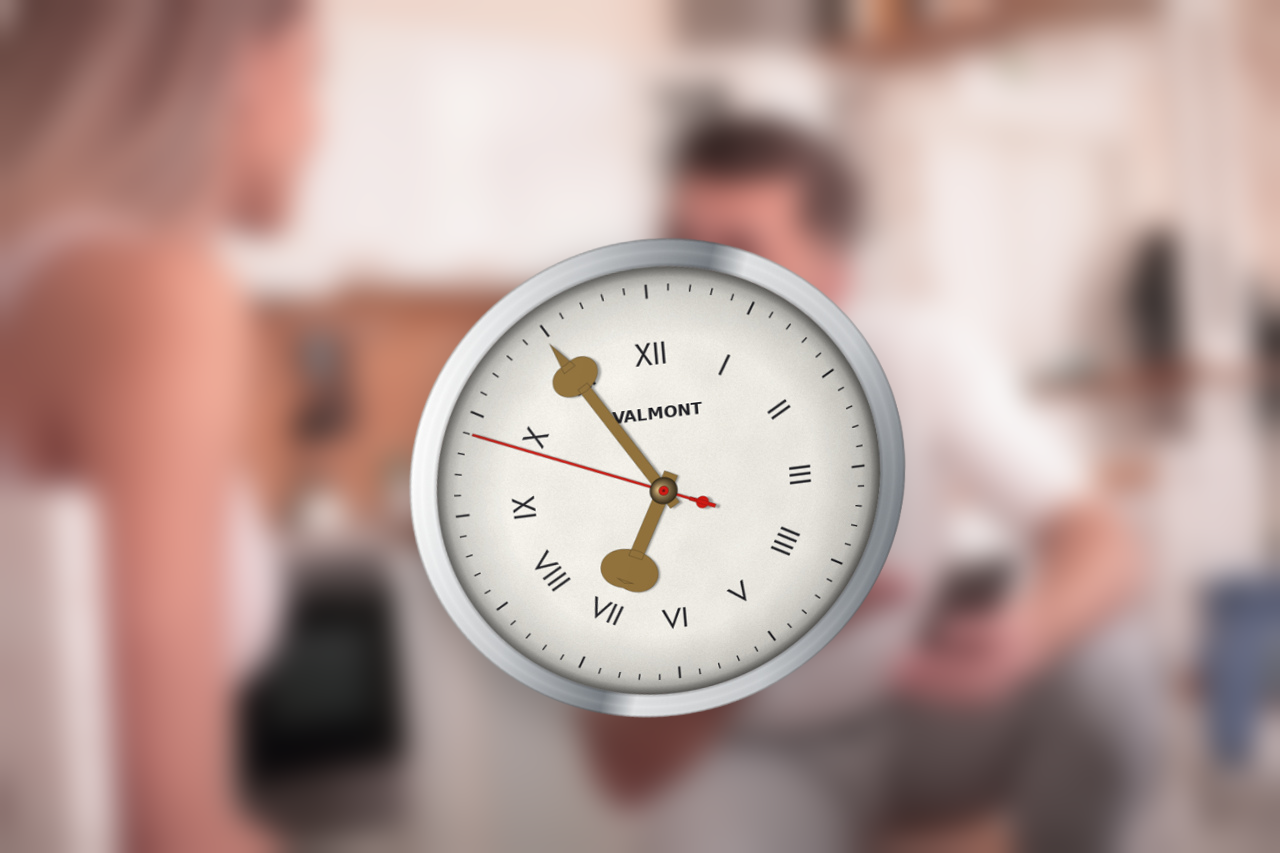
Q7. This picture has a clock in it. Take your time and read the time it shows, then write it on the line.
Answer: 6:54:49
